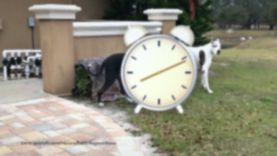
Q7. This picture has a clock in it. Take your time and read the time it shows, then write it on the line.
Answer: 8:11
